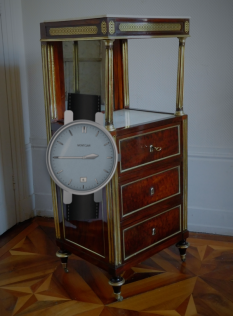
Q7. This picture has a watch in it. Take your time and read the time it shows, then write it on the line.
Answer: 2:45
